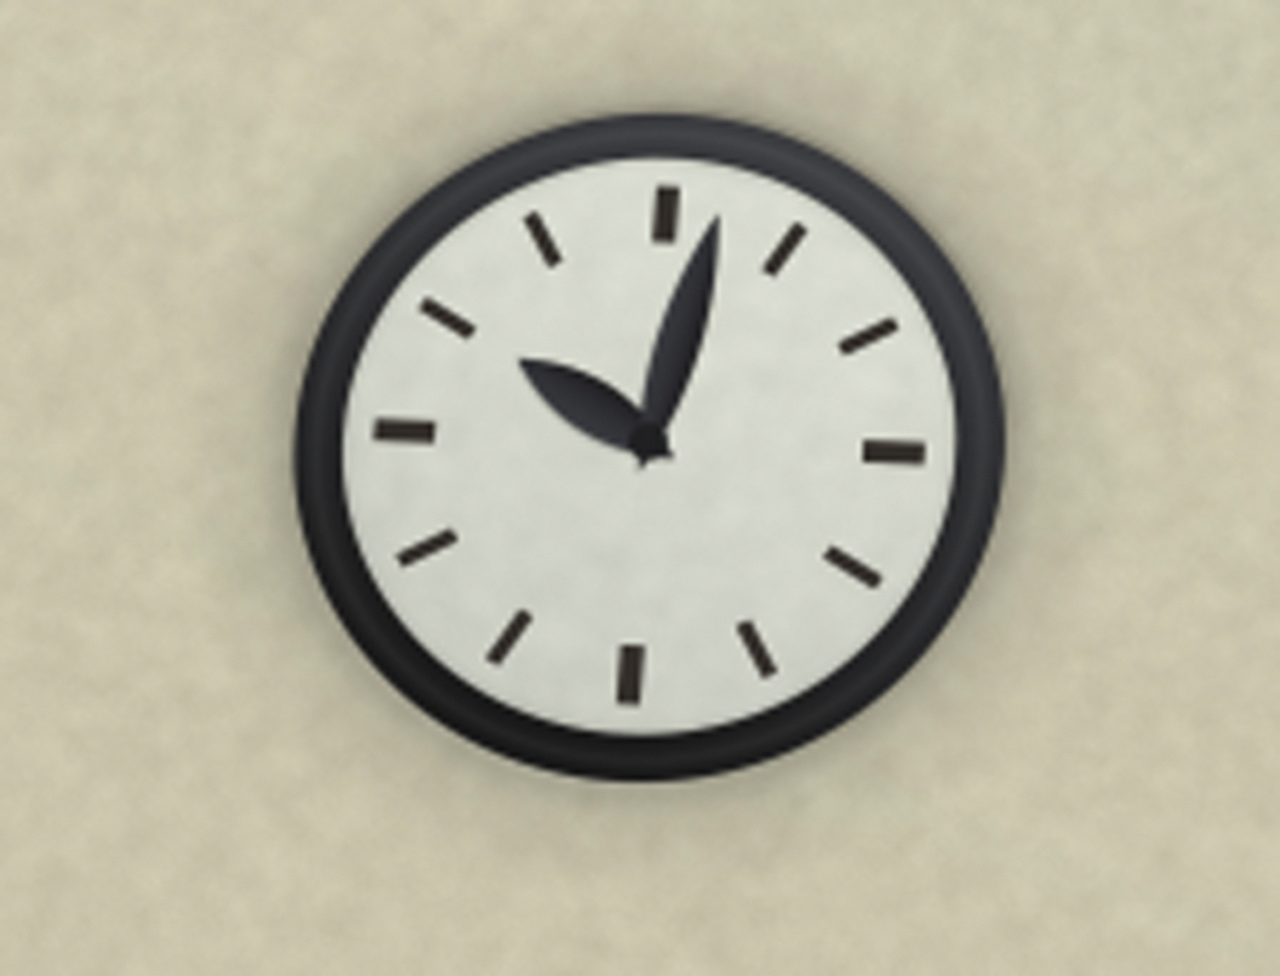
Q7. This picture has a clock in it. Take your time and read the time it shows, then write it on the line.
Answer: 10:02
